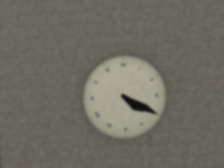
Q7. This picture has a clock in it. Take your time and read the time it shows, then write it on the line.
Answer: 4:20
